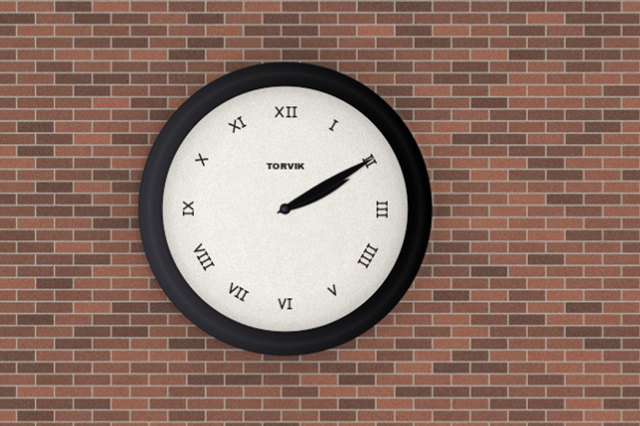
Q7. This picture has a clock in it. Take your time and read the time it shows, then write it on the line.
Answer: 2:10
